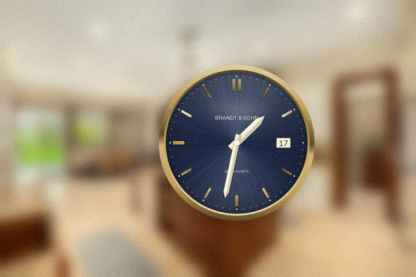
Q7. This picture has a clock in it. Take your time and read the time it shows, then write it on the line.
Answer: 1:32
